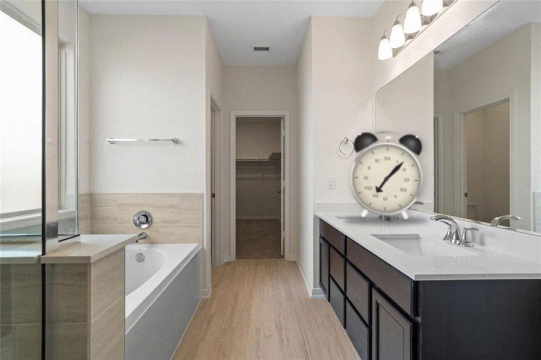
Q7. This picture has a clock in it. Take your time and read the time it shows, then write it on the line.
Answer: 7:07
